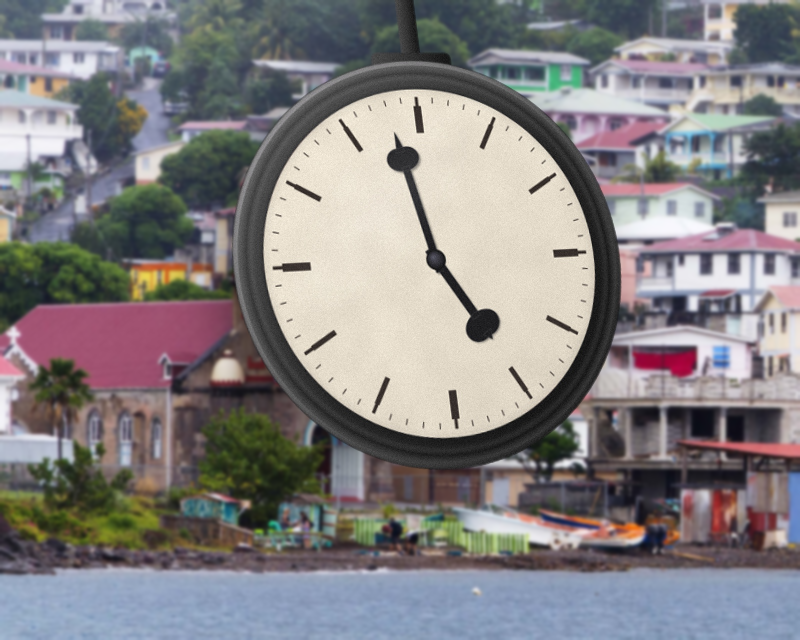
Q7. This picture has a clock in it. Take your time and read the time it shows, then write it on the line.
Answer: 4:58
